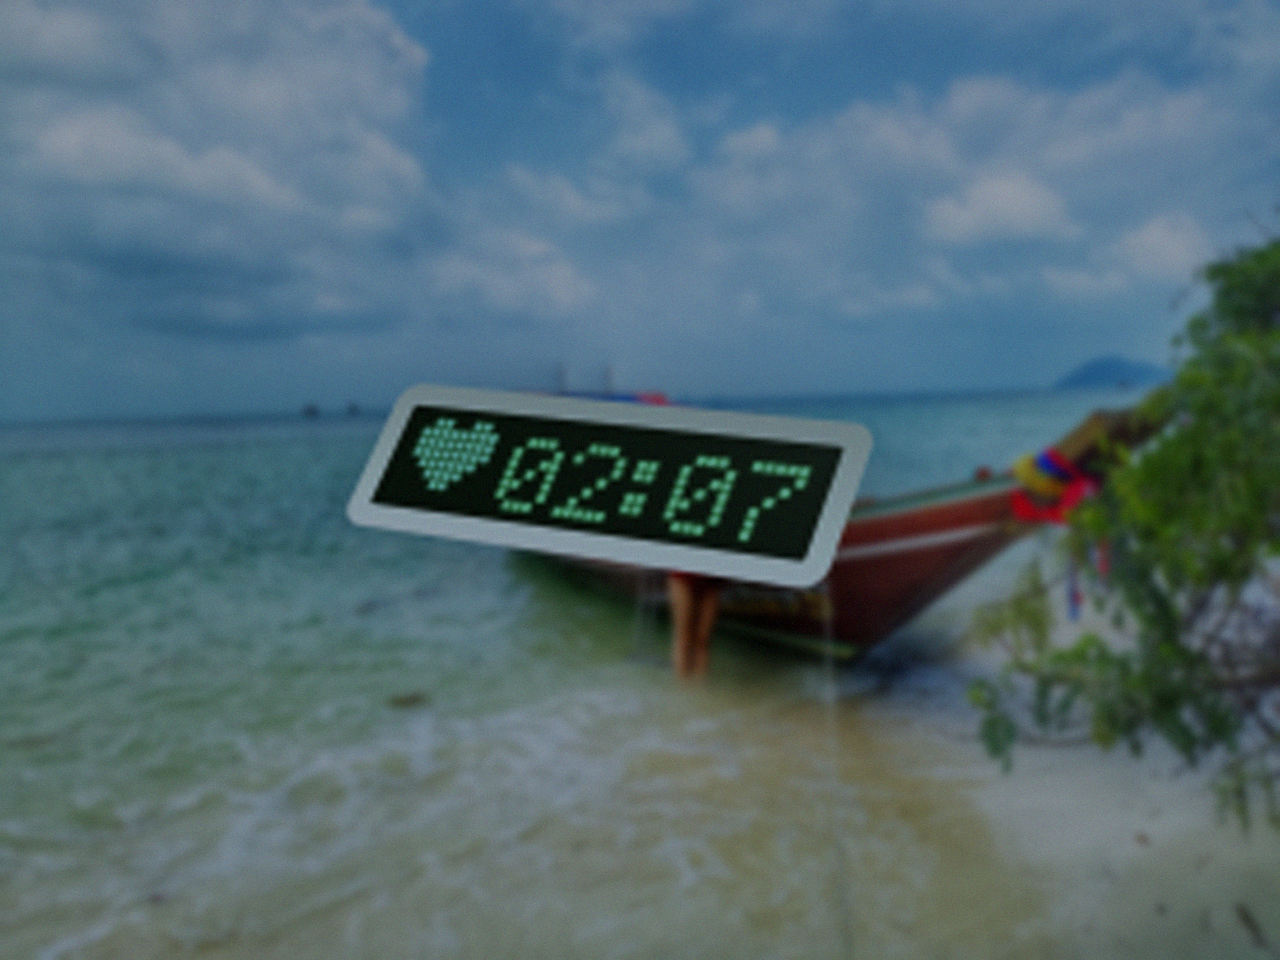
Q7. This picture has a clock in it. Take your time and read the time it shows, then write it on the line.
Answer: 2:07
